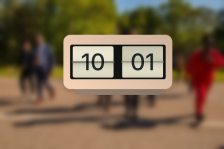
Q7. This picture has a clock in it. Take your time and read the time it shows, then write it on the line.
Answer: 10:01
